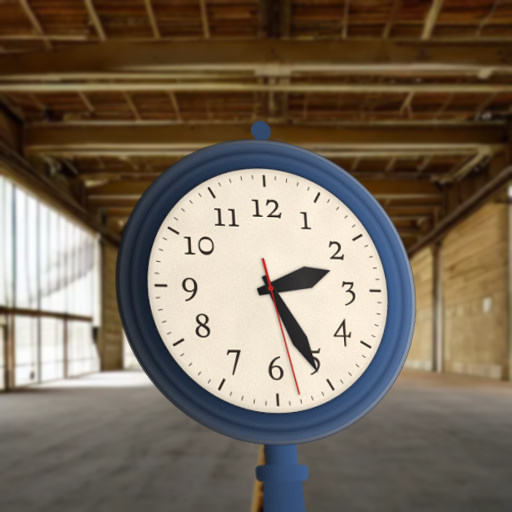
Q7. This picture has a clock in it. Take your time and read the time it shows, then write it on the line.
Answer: 2:25:28
